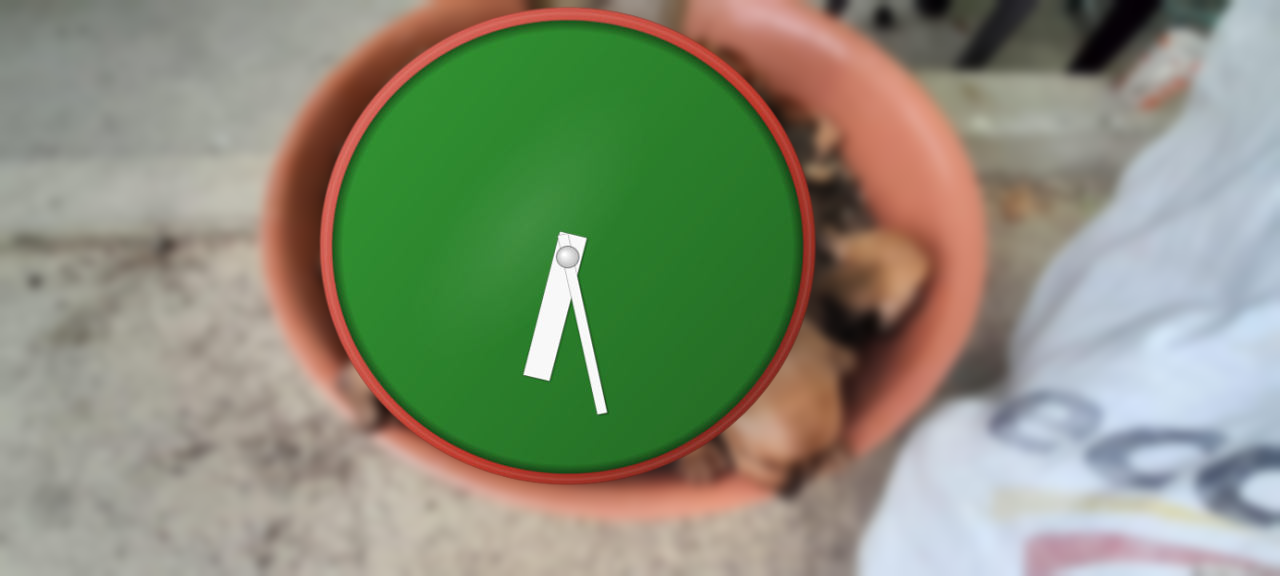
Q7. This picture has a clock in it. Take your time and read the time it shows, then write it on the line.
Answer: 6:28
